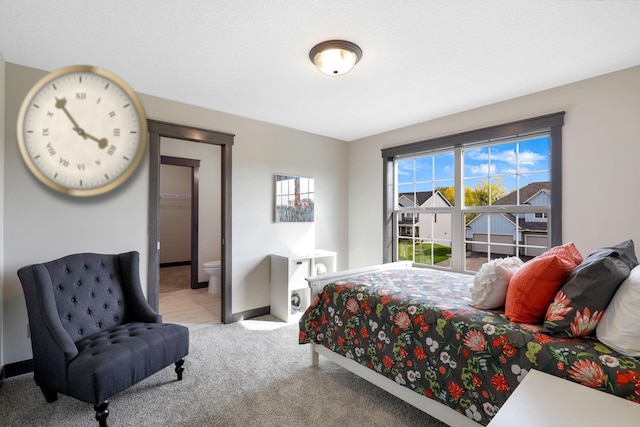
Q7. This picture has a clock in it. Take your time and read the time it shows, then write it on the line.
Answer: 3:54
